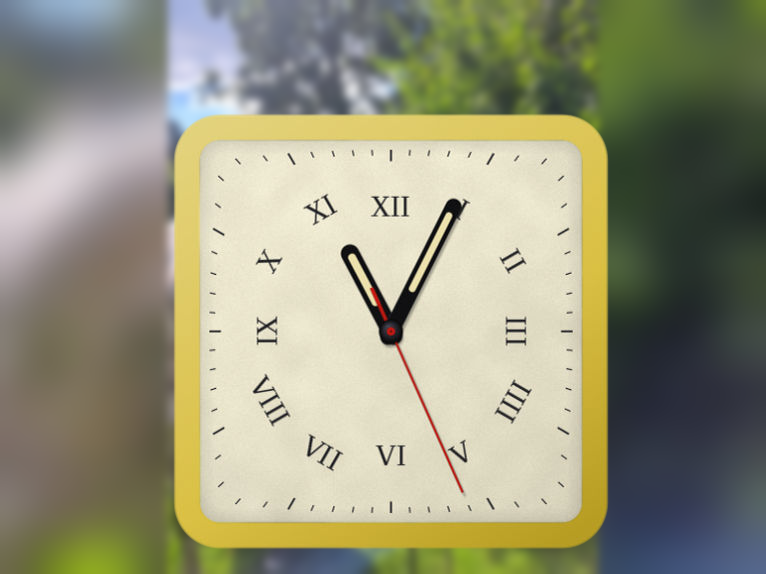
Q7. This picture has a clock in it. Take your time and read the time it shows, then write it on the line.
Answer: 11:04:26
